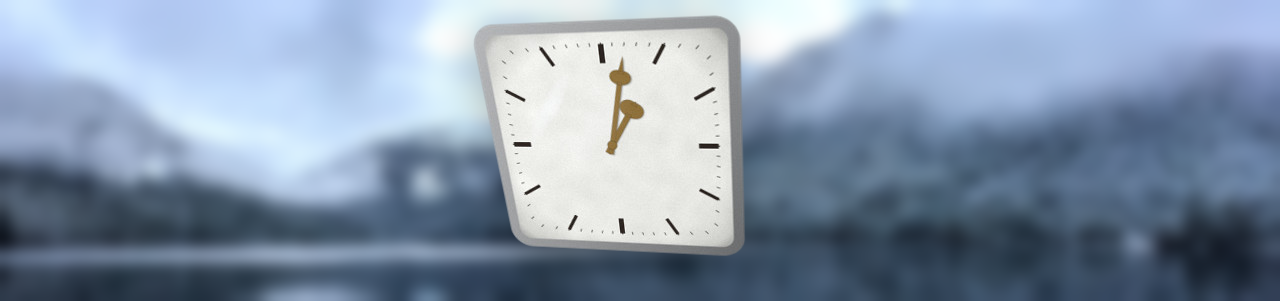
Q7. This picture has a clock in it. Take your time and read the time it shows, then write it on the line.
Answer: 1:02
